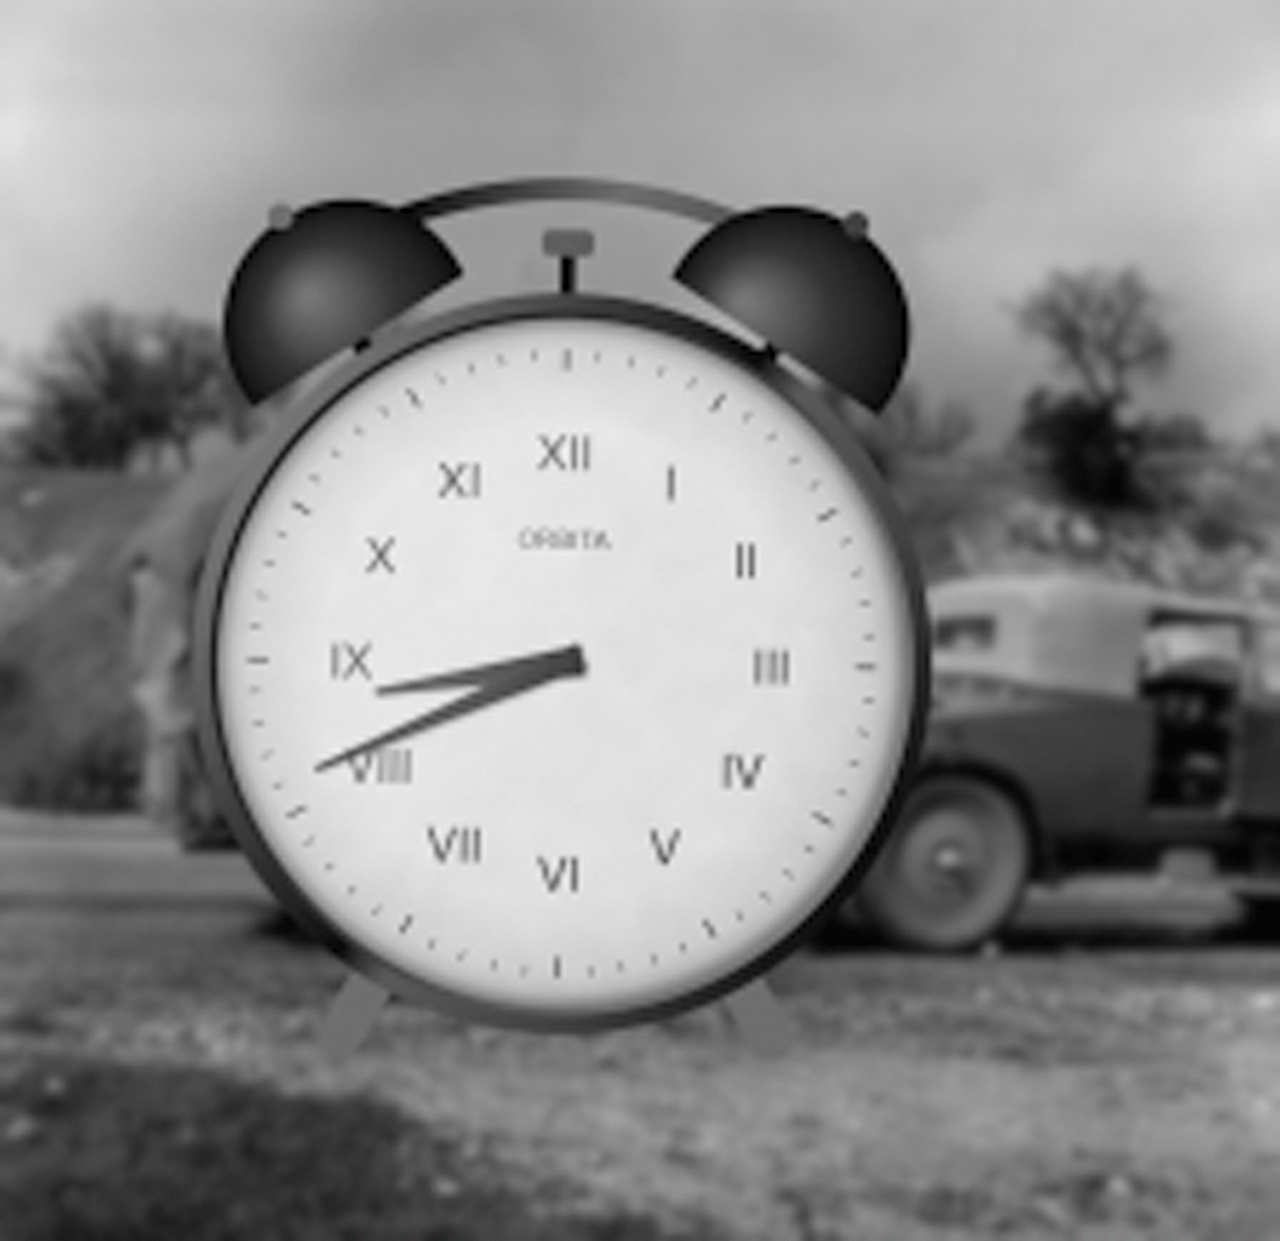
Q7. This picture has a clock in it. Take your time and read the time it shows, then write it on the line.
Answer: 8:41
